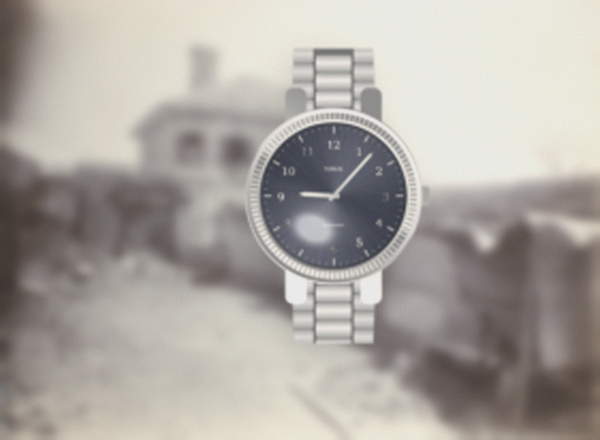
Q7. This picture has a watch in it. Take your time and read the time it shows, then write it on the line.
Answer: 9:07
